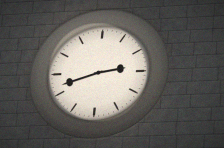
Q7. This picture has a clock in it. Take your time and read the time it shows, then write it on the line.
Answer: 2:42
